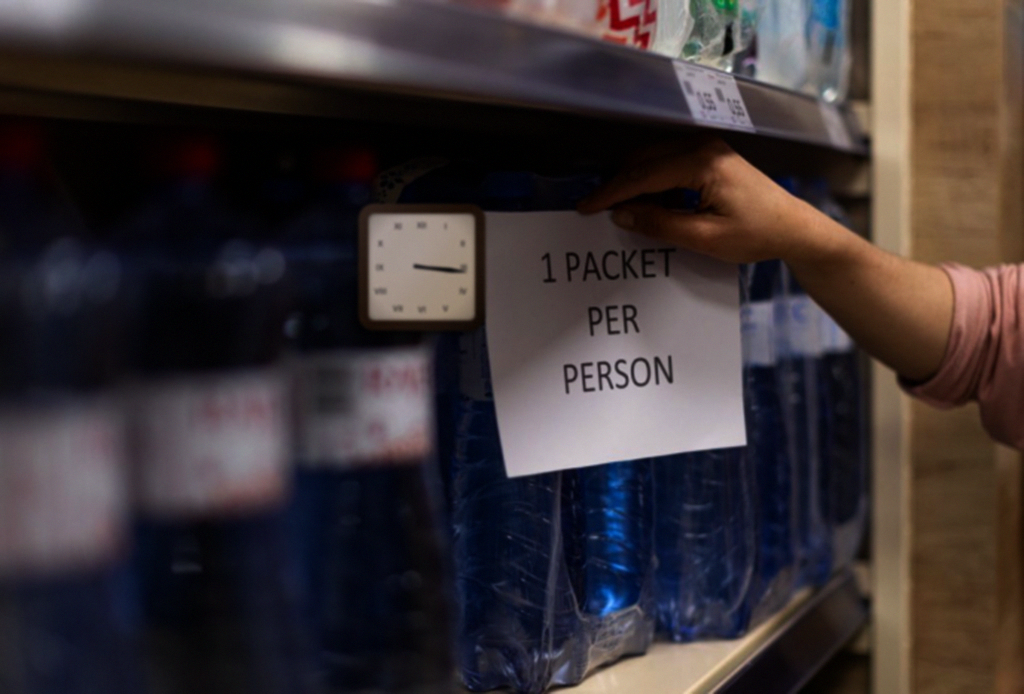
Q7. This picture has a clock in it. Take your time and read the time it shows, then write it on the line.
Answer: 3:16
